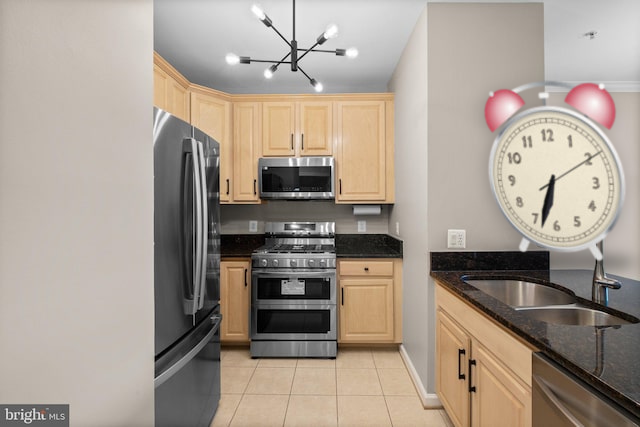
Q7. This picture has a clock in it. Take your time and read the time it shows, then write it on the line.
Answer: 6:33:10
